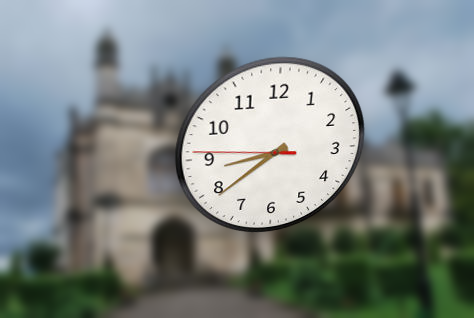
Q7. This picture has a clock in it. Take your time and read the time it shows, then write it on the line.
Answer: 8:38:46
